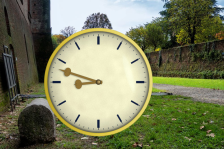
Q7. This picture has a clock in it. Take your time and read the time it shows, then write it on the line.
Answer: 8:48
